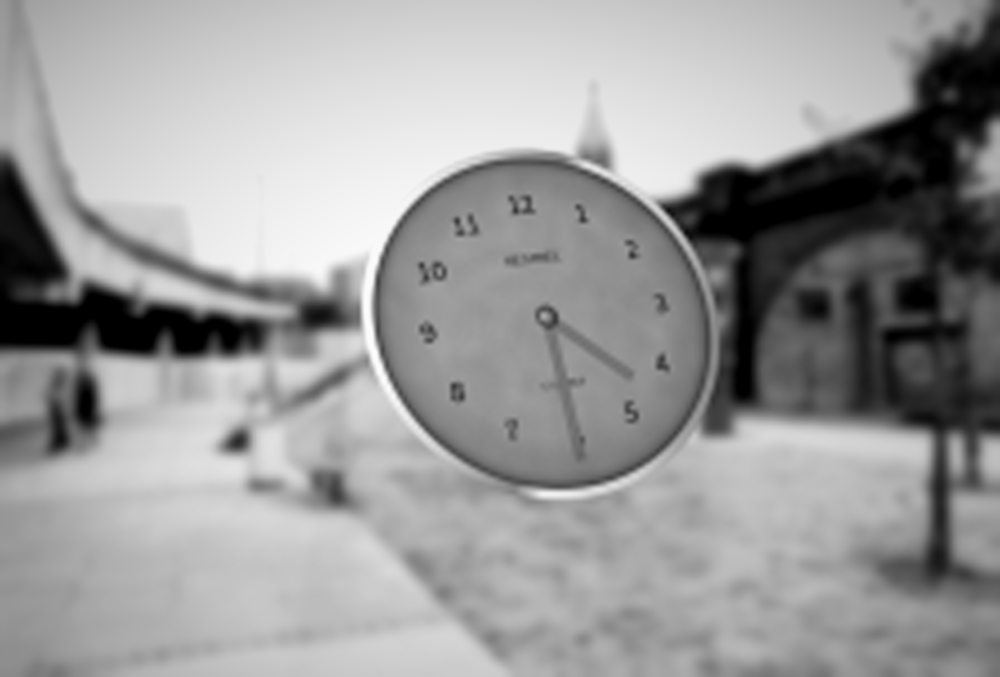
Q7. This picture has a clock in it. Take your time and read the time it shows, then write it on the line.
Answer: 4:30
